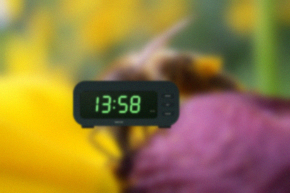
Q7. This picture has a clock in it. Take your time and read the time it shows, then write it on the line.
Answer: 13:58
